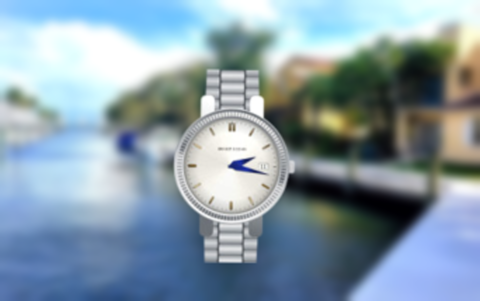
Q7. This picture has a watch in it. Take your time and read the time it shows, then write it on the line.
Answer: 2:17
